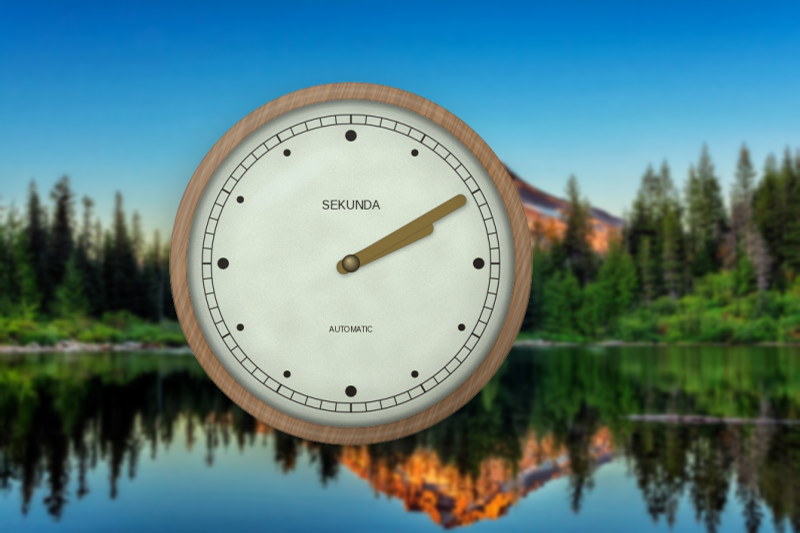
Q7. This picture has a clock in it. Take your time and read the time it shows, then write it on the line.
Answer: 2:10
